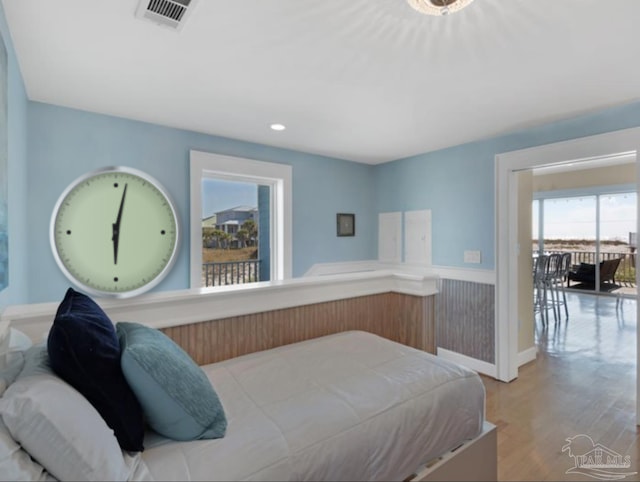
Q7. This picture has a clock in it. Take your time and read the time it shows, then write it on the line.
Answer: 6:02
